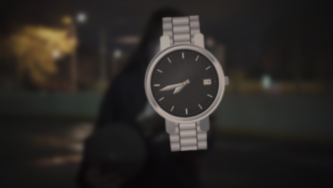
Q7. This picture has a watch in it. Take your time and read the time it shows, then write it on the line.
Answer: 7:43
